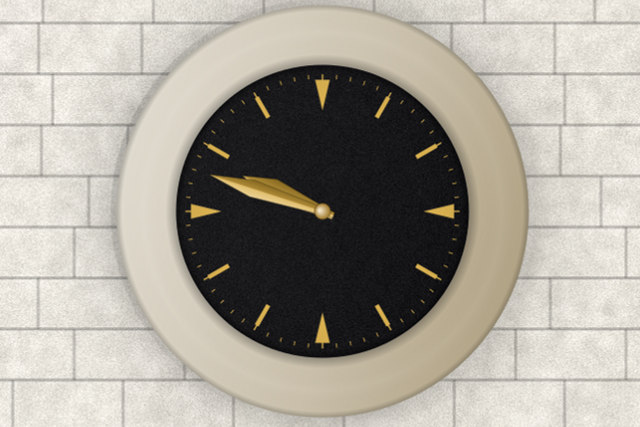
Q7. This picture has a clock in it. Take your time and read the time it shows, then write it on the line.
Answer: 9:48
